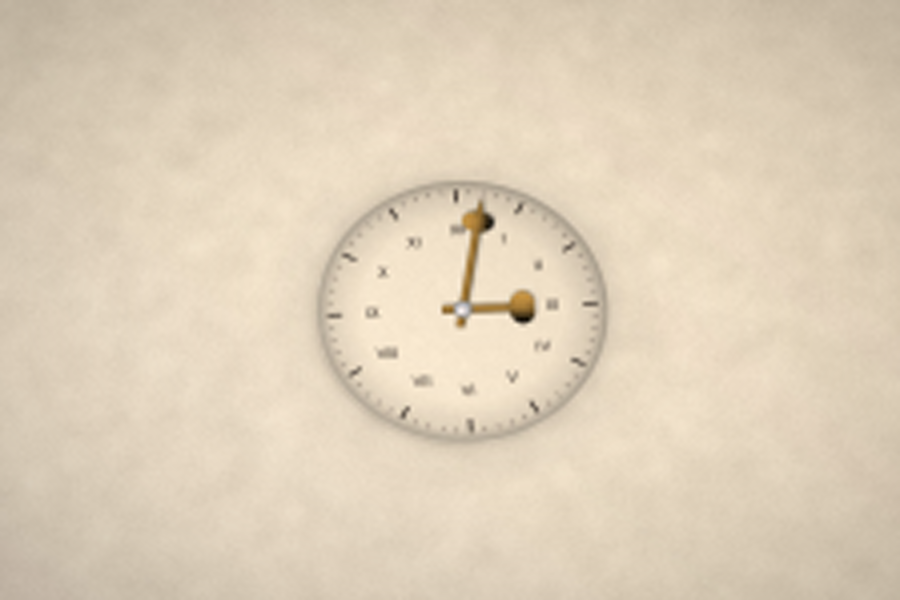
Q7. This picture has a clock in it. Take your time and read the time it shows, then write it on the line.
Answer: 3:02
